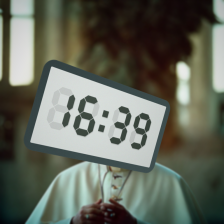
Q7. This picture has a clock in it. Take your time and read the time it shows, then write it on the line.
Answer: 16:39
